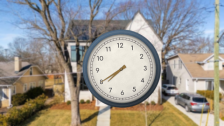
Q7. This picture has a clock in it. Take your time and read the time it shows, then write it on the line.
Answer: 7:40
